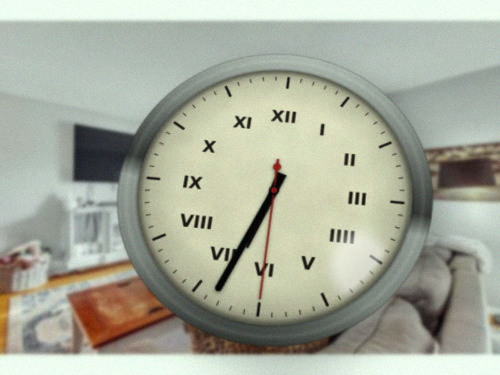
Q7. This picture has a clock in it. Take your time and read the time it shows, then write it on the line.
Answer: 6:33:30
